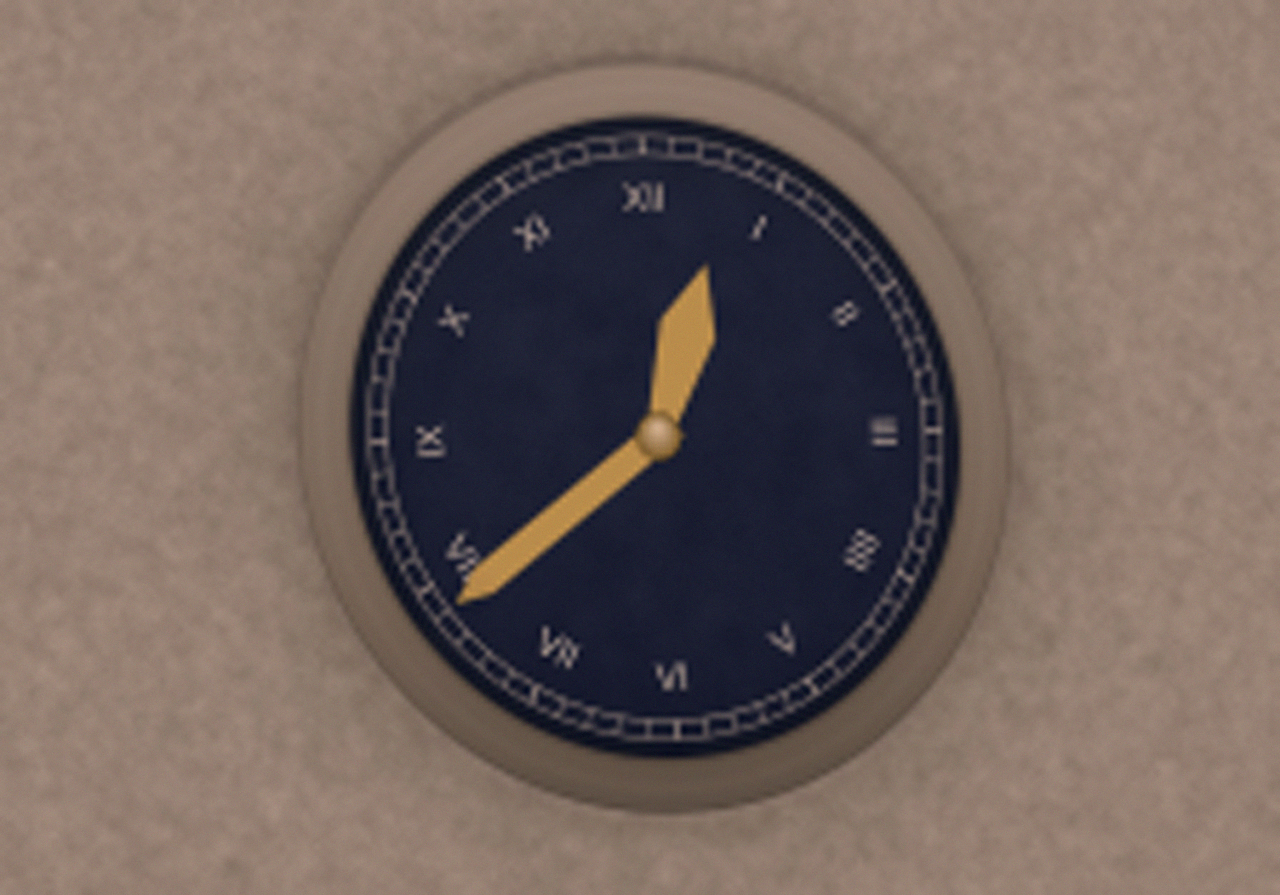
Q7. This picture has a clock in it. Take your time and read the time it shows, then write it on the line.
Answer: 12:39
